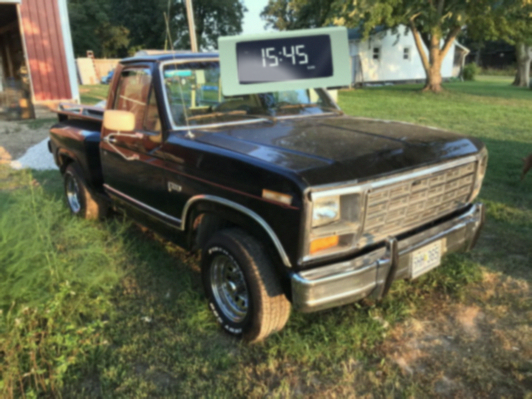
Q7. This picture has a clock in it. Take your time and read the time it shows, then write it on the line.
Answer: 15:45
